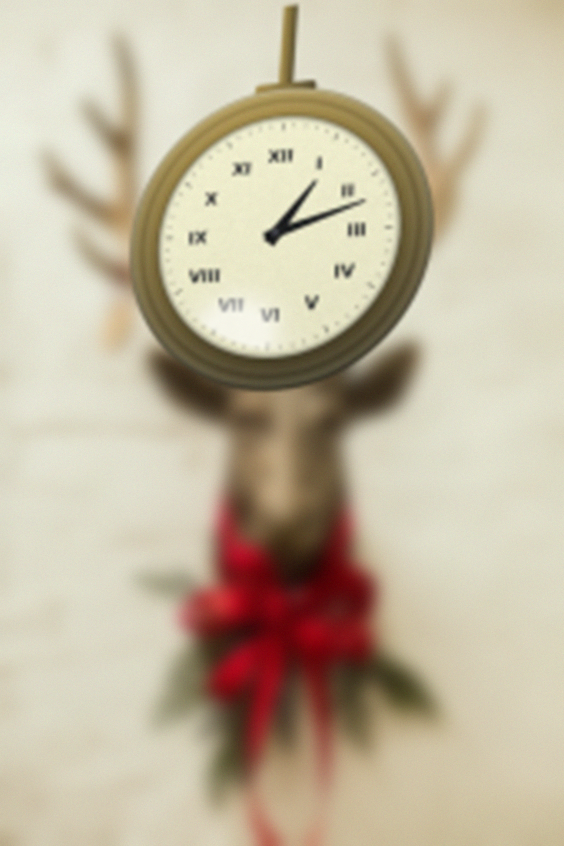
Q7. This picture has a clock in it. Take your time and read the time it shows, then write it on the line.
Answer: 1:12
